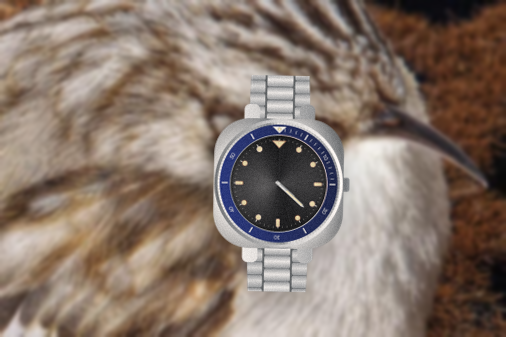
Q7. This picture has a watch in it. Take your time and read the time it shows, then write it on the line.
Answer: 4:22
